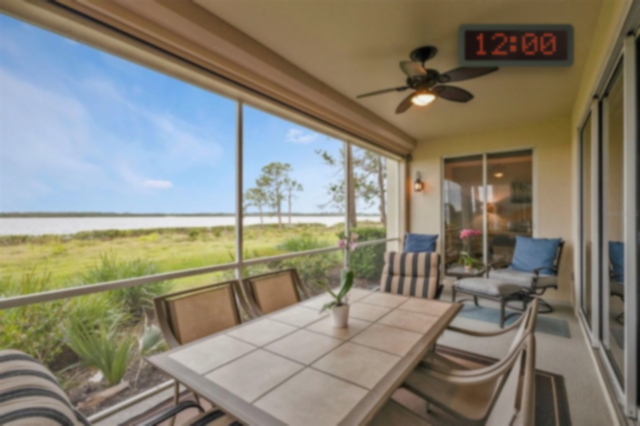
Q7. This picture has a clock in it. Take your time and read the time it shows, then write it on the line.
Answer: 12:00
